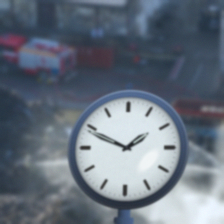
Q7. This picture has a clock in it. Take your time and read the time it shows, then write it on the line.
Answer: 1:49
